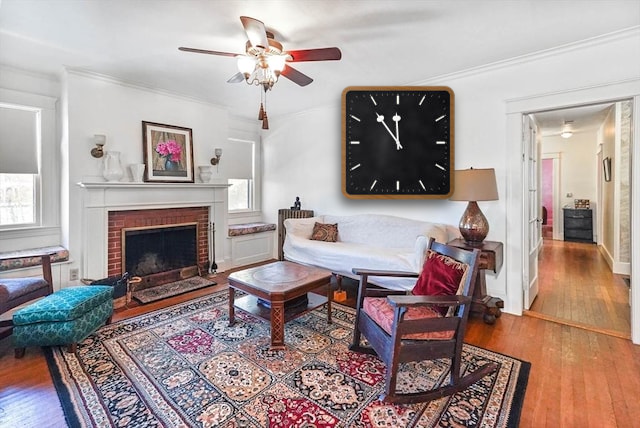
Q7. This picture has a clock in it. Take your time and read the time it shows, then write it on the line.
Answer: 11:54
